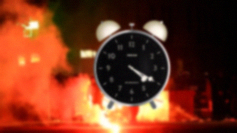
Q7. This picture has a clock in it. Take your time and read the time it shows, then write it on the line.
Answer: 4:20
